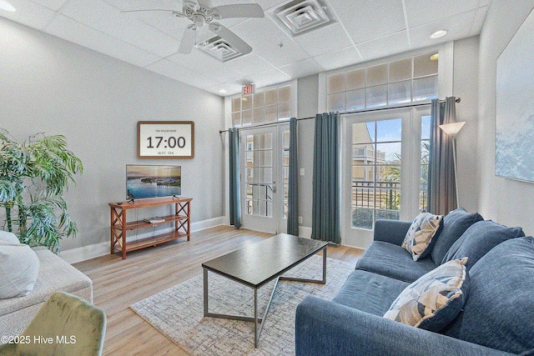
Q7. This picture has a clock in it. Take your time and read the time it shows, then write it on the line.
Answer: 17:00
